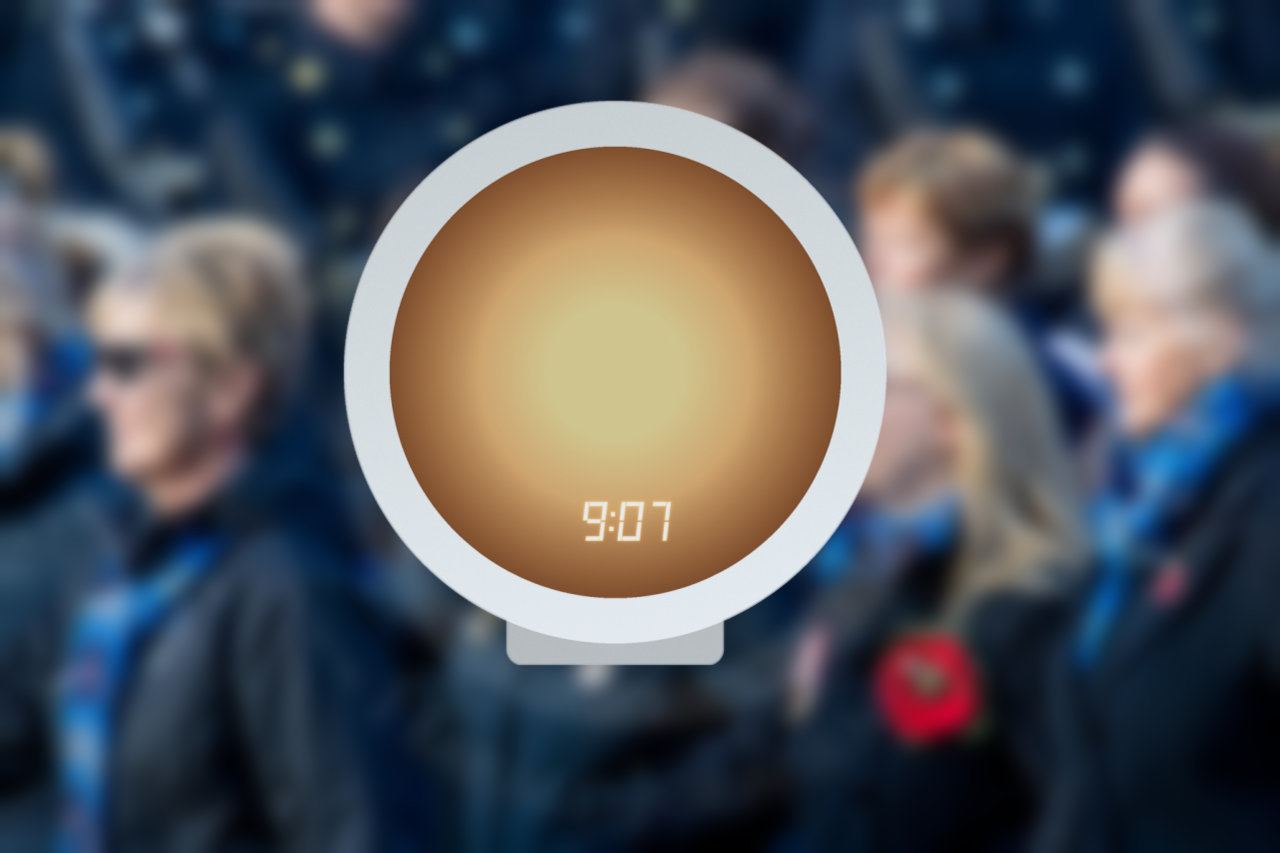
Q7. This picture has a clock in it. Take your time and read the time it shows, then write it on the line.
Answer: 9:07
